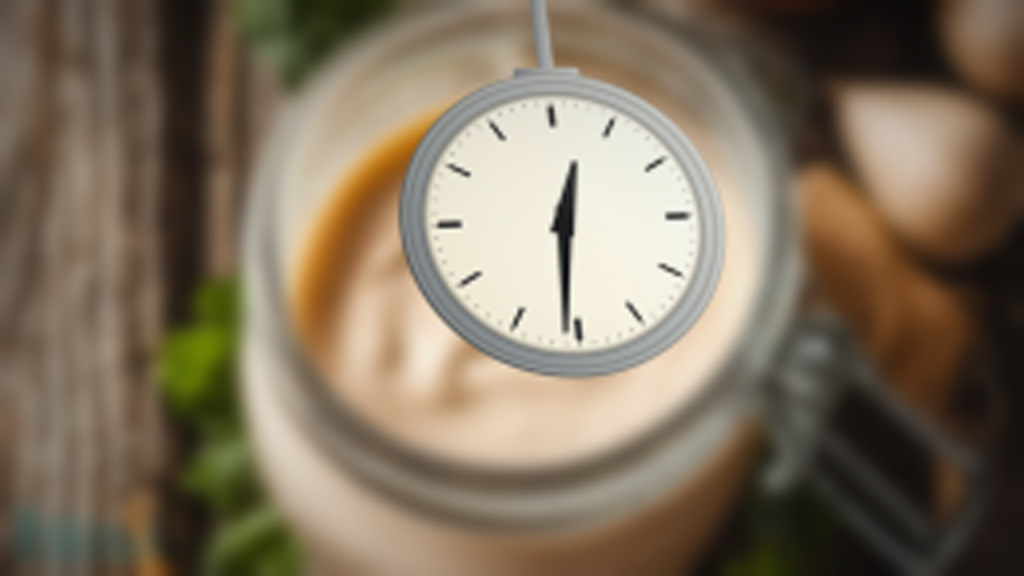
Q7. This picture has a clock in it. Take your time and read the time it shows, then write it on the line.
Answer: 12:31
